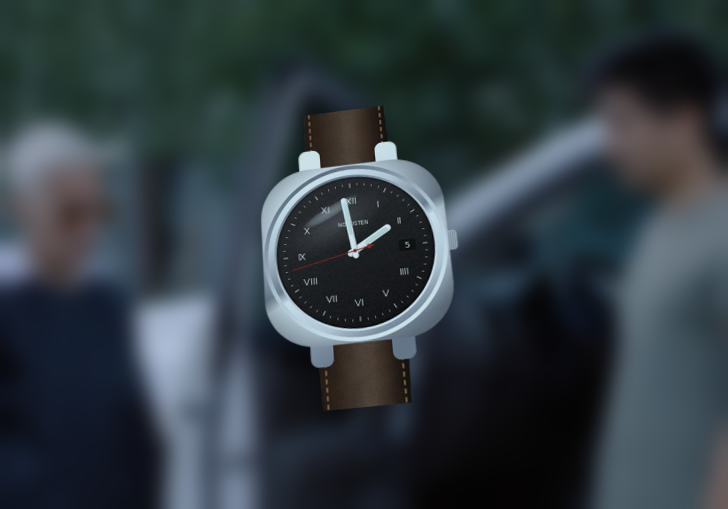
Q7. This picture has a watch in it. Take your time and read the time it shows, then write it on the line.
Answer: 1:58:43
